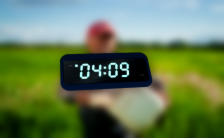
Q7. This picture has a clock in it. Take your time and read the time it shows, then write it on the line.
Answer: 4:09
